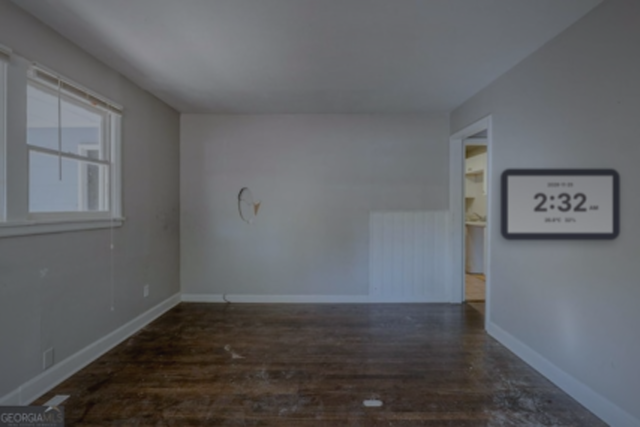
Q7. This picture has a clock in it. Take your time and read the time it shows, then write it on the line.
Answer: 2:32
